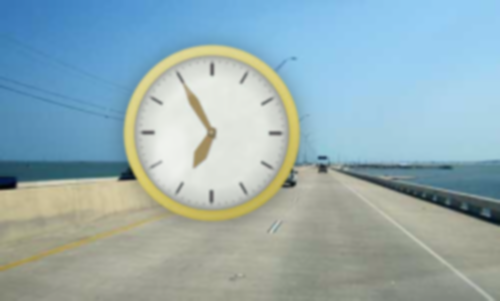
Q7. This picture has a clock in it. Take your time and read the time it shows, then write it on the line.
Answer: 6:55
